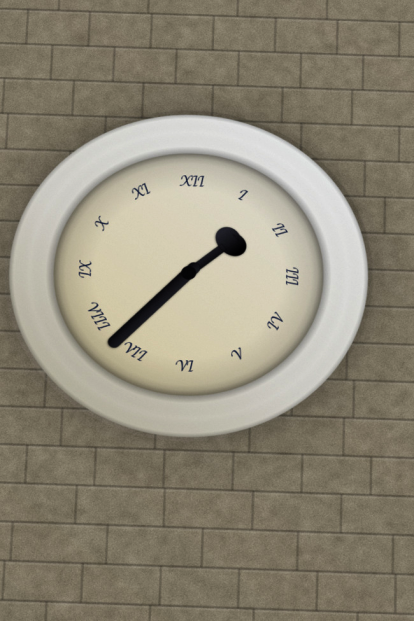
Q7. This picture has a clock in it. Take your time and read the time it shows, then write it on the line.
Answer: 1:37
